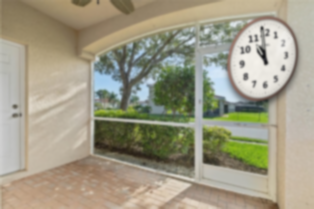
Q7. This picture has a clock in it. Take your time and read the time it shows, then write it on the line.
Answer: 10:59
